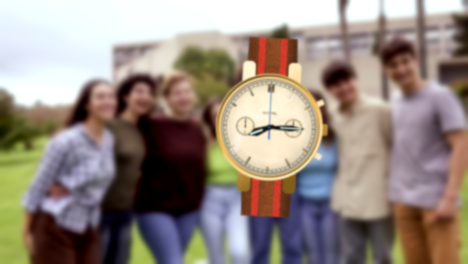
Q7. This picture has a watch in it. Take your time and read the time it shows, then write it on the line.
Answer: 8:15
